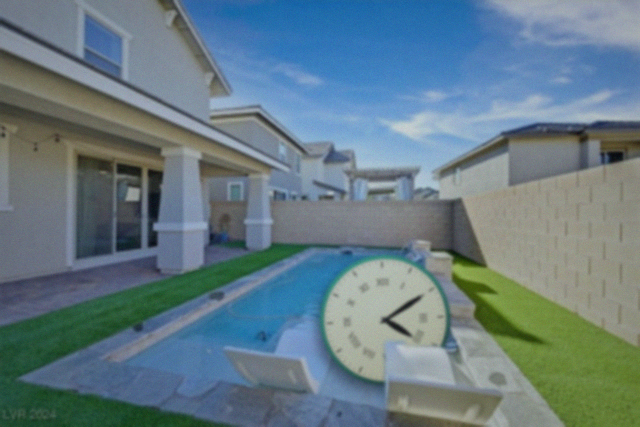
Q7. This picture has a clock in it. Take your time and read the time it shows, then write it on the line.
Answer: 4:10
